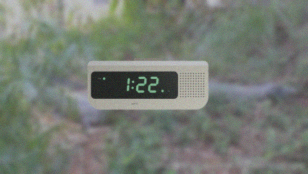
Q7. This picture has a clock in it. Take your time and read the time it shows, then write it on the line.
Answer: 1:22
